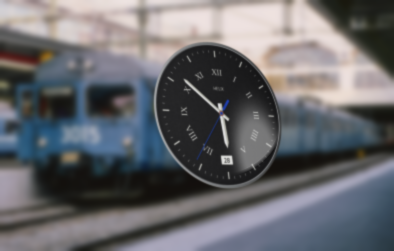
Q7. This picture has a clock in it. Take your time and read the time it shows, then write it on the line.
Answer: 5:51:36
